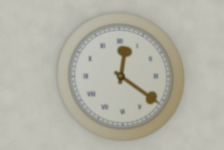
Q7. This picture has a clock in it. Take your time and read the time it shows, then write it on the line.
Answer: 12:21
